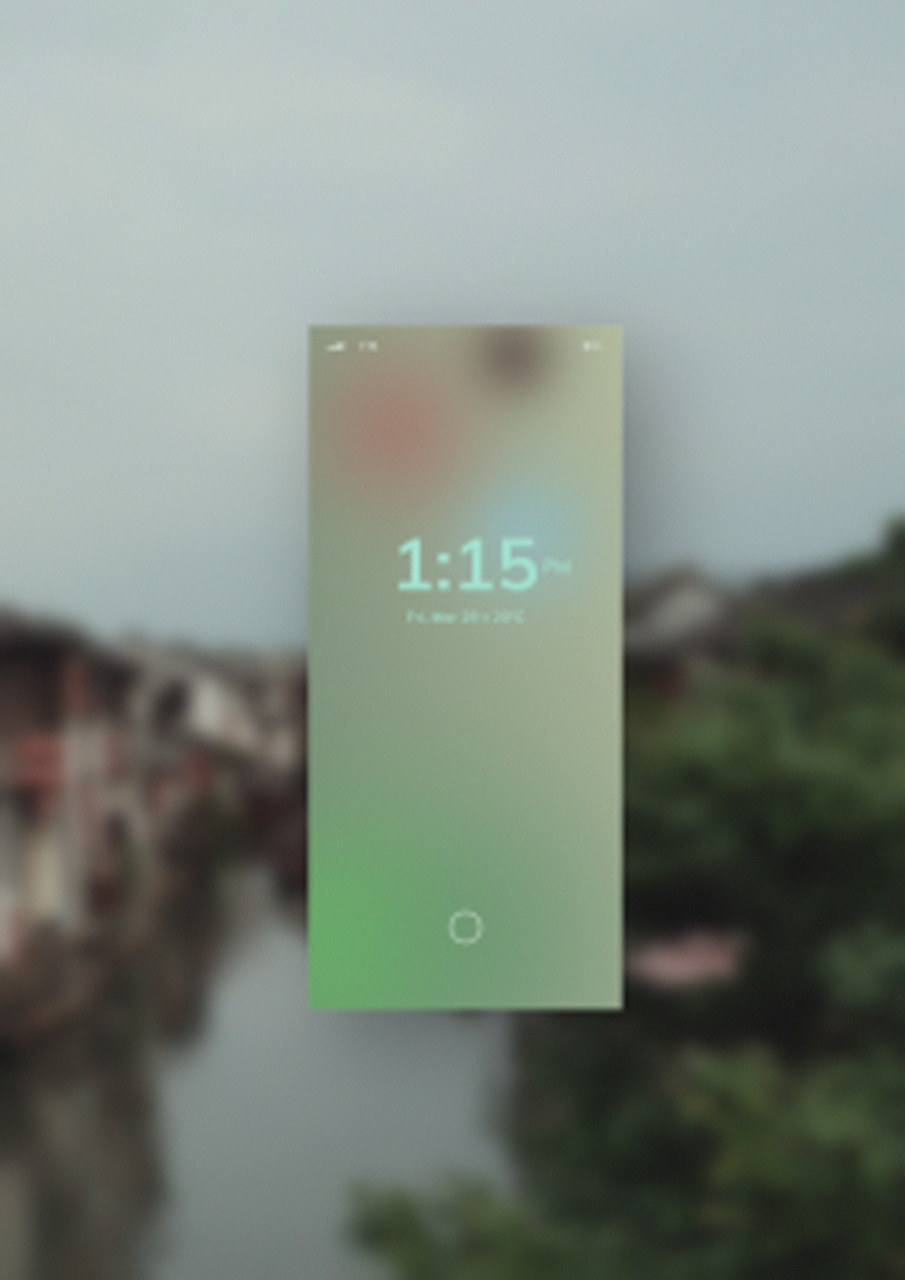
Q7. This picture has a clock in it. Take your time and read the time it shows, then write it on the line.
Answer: 1:15
